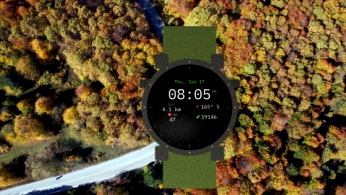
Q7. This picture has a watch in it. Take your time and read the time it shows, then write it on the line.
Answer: 8:05
